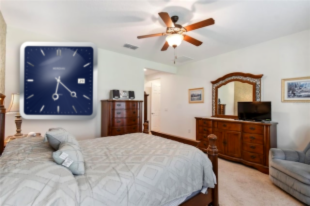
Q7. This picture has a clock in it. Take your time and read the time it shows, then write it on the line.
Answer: 6:22
